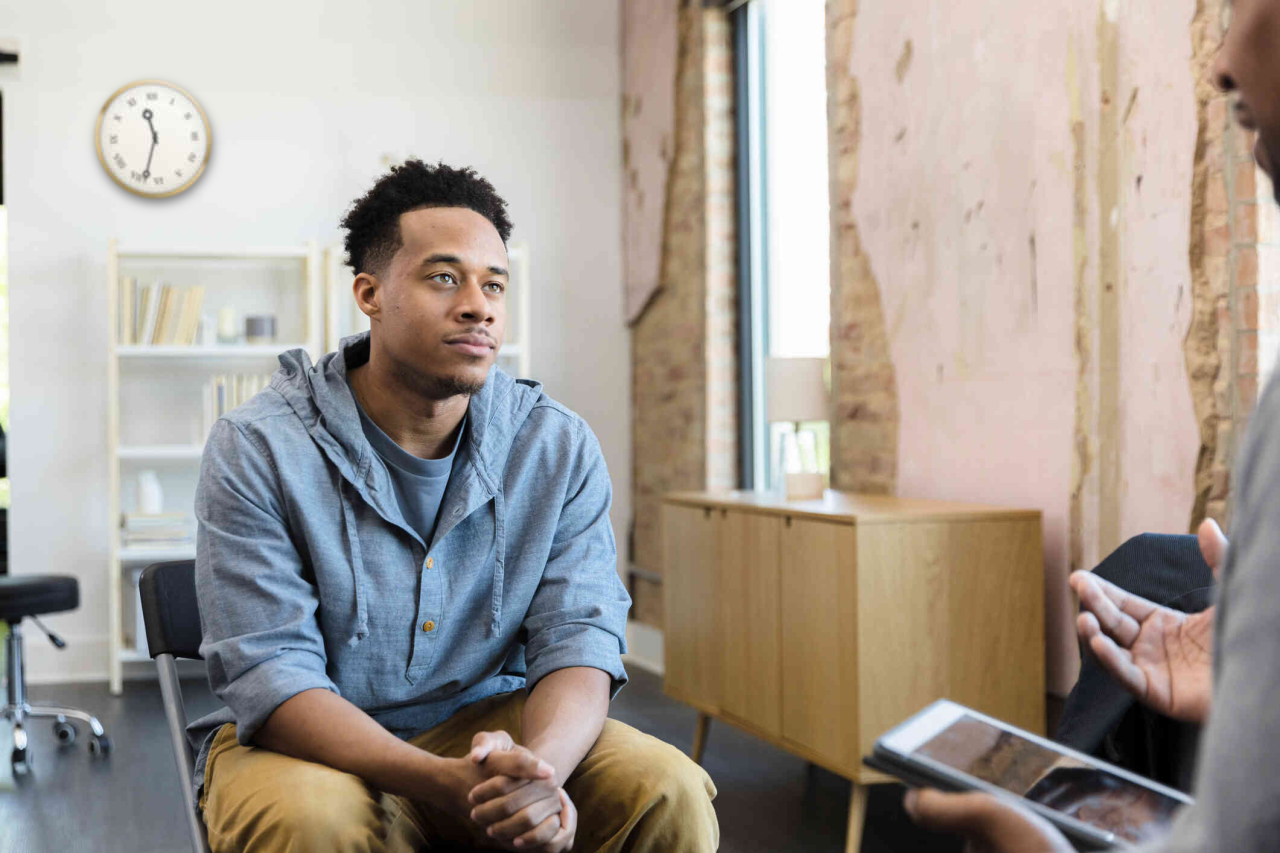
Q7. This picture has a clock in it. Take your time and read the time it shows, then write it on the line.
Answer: 11:33
